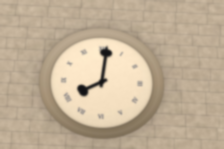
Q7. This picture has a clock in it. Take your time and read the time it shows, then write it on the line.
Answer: 8:01
